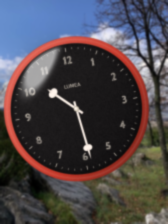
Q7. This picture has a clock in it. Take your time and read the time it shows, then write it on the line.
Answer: 10:29
